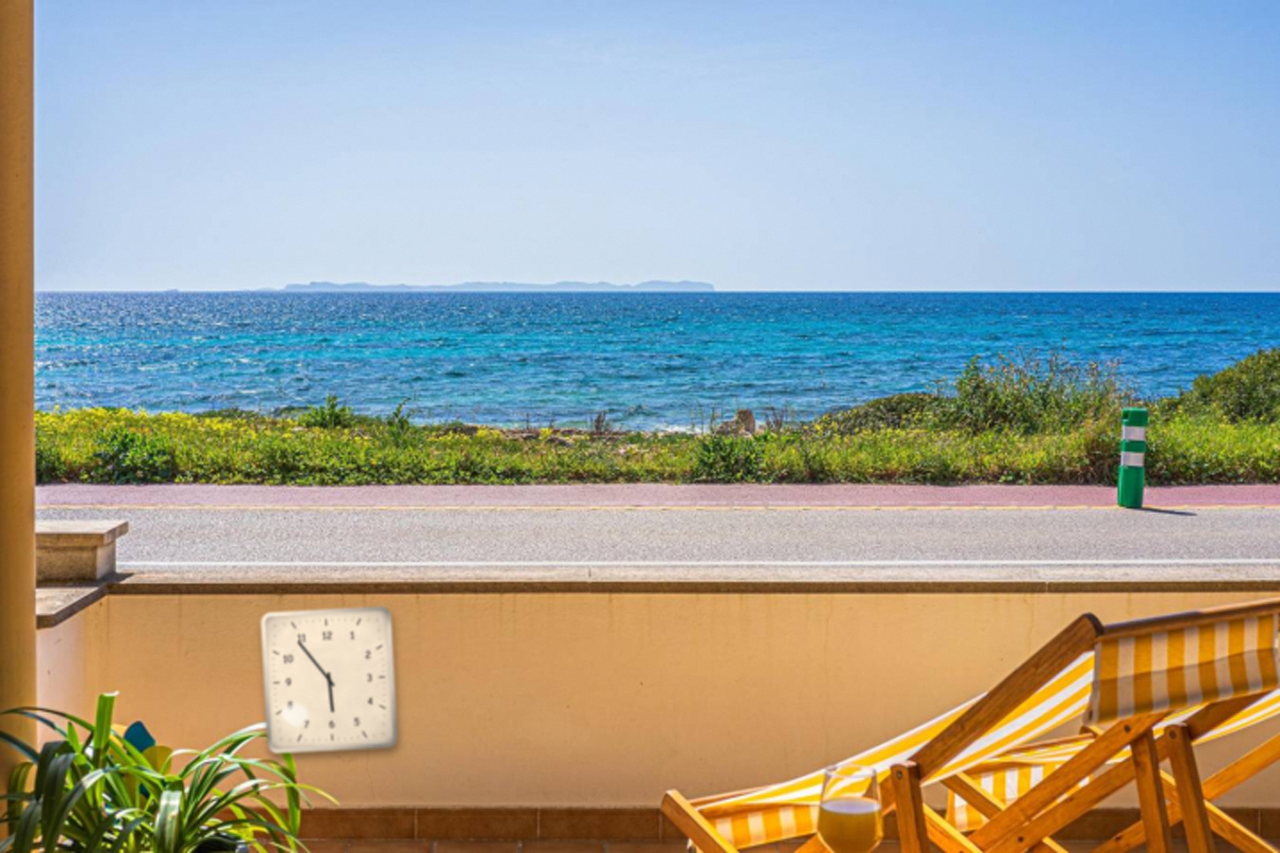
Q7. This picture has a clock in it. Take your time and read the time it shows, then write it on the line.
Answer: 5:54
